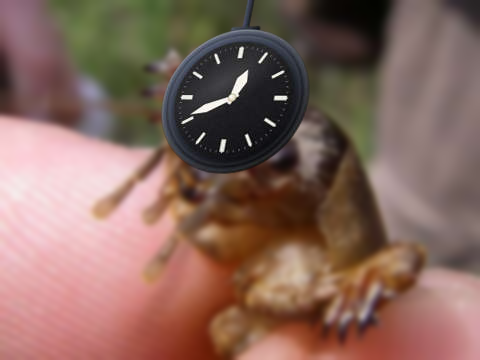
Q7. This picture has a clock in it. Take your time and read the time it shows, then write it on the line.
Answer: 12:41
